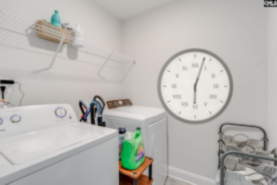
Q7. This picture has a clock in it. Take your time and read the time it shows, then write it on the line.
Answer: 6:03
